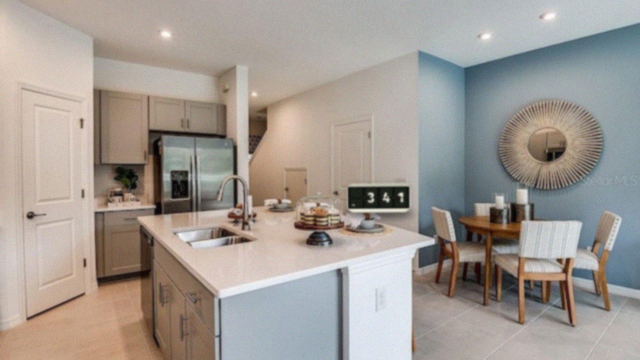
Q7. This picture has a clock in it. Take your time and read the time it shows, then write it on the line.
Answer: 3:41
